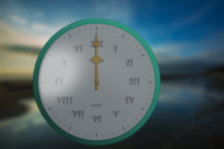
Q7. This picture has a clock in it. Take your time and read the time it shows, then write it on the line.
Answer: 12:00
